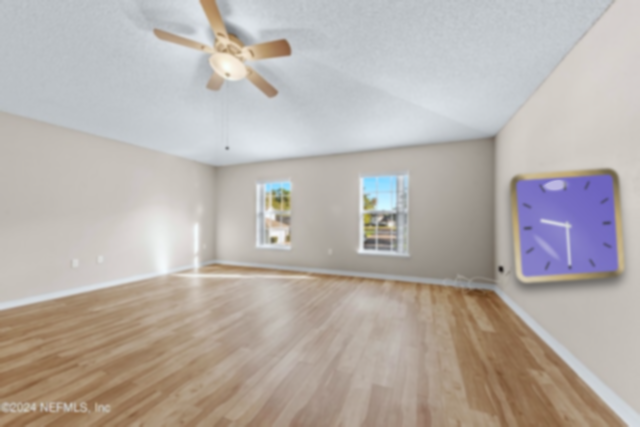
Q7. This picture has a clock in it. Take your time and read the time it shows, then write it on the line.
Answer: 9:30
